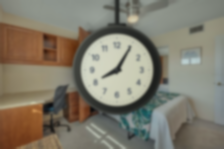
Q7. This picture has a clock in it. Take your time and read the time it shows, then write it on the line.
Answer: 8:05
